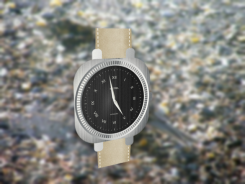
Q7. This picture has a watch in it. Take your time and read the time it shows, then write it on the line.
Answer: 4:58
